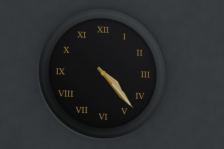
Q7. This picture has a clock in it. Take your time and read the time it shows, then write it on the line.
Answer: 4:23
